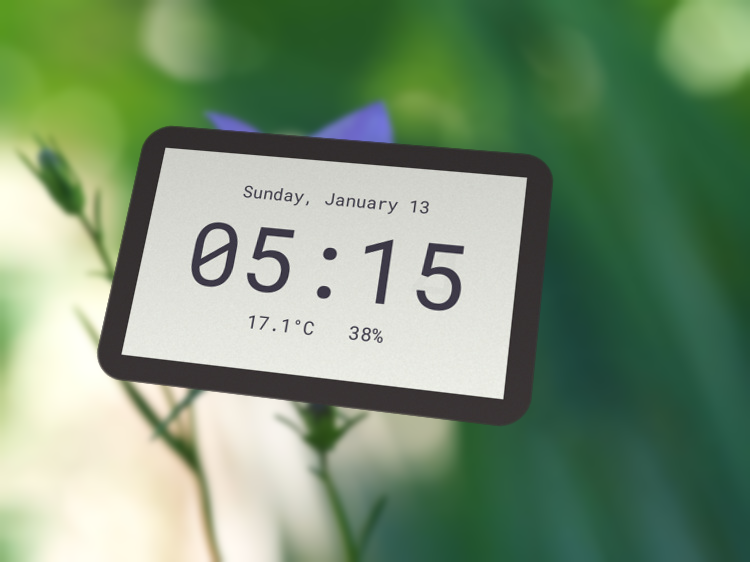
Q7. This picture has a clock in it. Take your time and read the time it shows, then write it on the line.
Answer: 5:15
